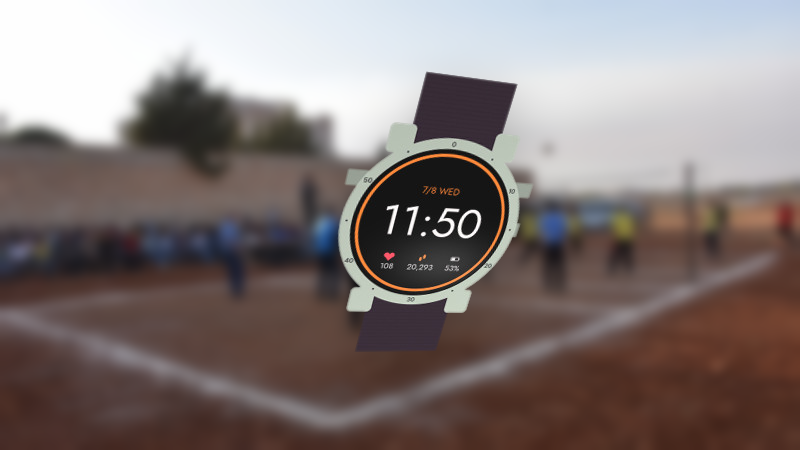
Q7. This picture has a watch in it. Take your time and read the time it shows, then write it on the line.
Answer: 11:50
